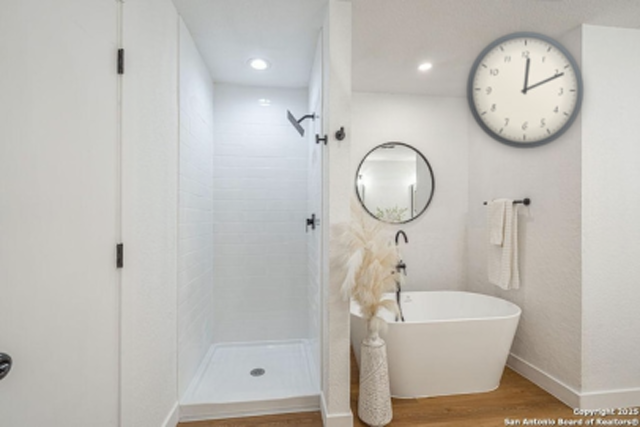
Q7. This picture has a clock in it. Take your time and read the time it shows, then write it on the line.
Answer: 12:11
